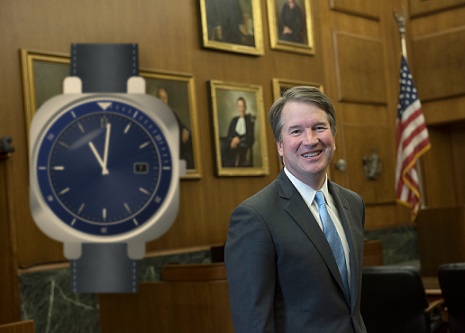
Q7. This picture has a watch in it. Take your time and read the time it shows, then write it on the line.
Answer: 11:01
